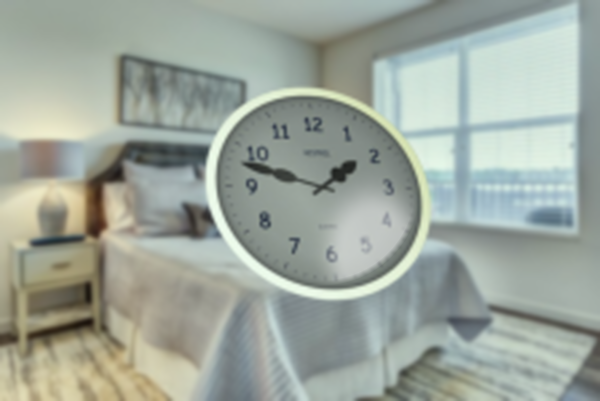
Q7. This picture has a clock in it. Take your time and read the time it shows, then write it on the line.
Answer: 1:48
